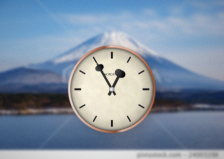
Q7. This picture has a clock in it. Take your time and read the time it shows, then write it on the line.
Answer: 12:55
